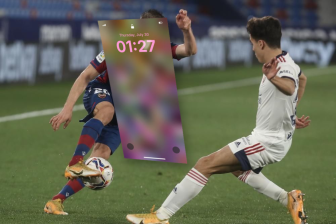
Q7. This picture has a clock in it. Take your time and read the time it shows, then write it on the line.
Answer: 1:27
